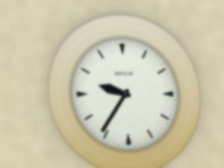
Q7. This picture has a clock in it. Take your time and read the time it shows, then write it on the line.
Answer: 9:36
